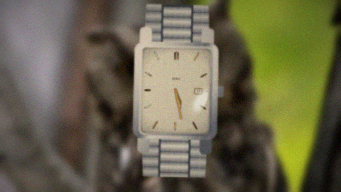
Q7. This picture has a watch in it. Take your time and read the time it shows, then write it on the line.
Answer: 5:28
